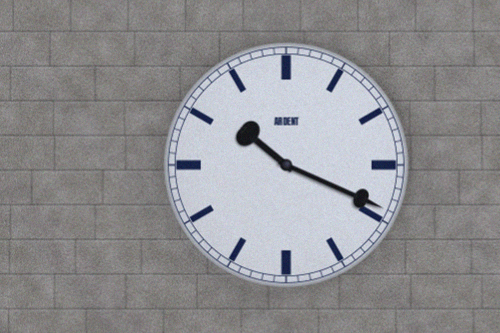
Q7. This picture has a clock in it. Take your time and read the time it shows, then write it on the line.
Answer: 10:19
